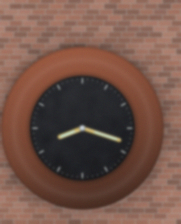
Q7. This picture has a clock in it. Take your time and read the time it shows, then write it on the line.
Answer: 8:18
